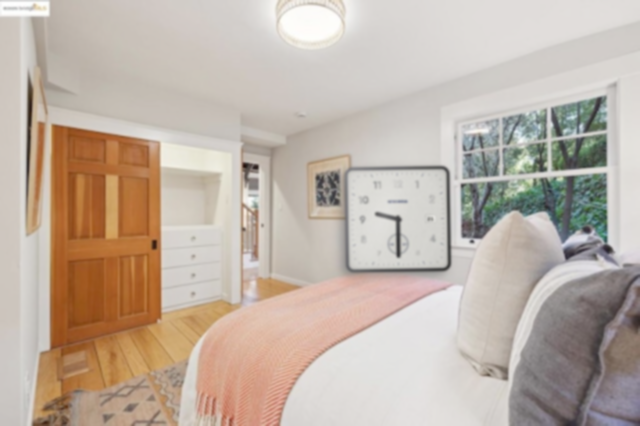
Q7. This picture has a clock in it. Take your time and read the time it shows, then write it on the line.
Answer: 9:30
